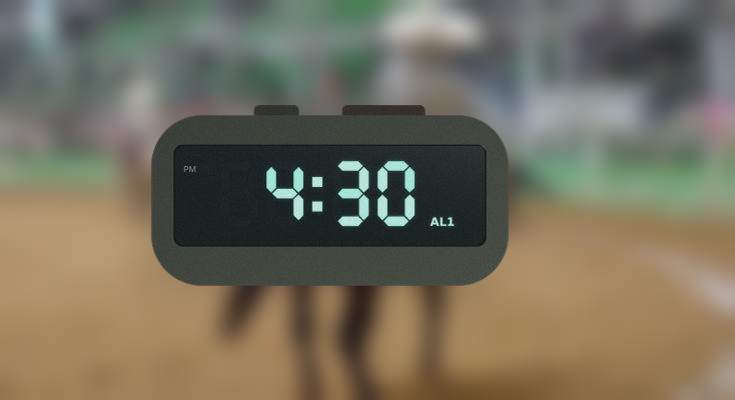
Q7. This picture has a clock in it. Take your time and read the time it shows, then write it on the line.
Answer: 4:30
